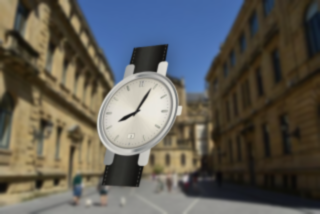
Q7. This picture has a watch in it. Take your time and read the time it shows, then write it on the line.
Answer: 8:04
